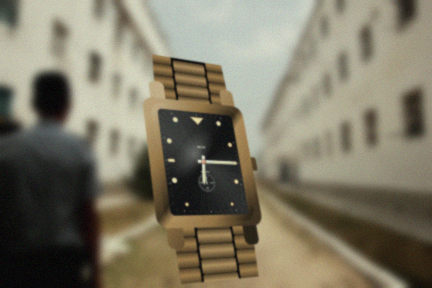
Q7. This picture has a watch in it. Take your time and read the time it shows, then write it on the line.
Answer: 6:15
